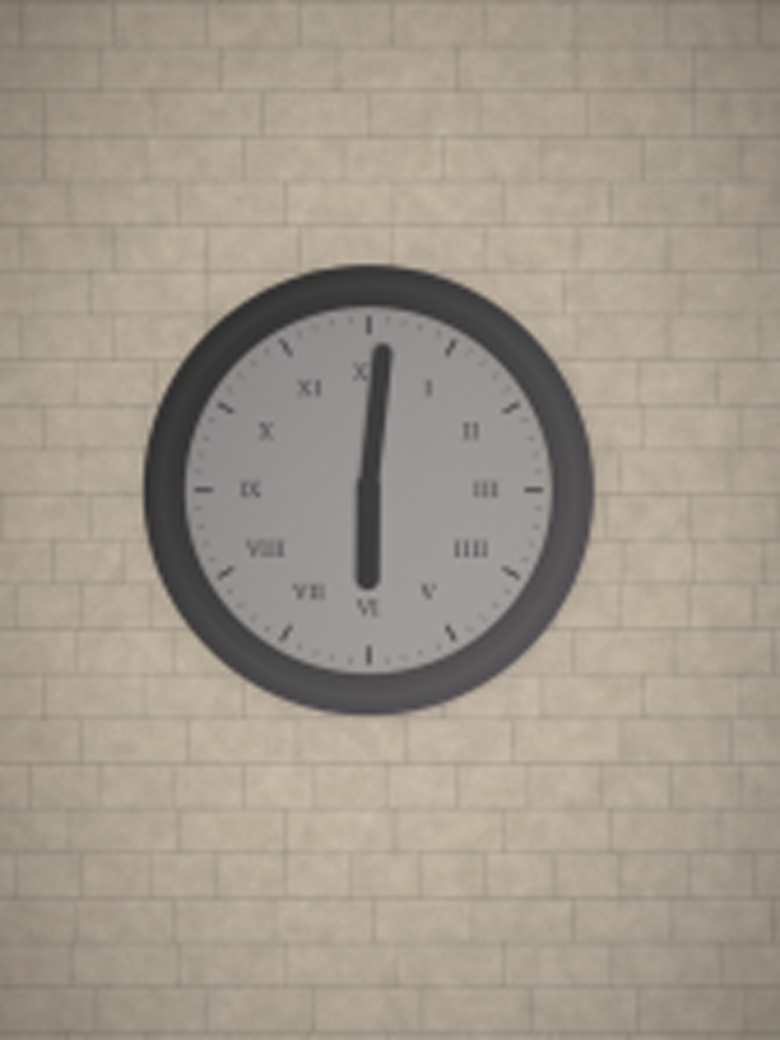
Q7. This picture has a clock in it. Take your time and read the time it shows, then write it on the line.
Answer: 6:01
